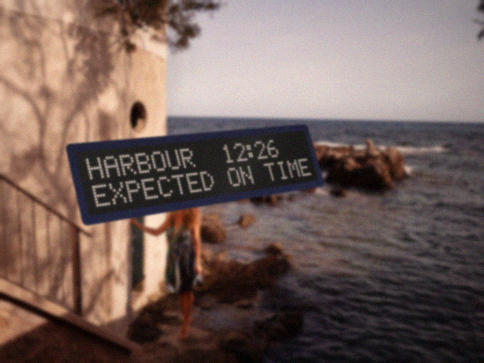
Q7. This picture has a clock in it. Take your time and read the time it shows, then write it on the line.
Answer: 12:26
